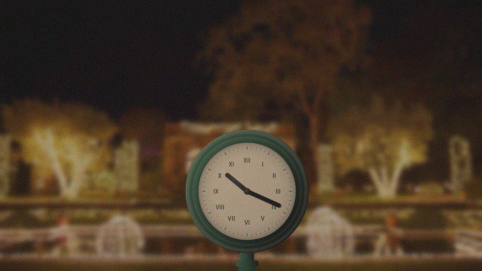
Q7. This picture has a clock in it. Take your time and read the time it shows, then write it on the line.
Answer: 10:19
